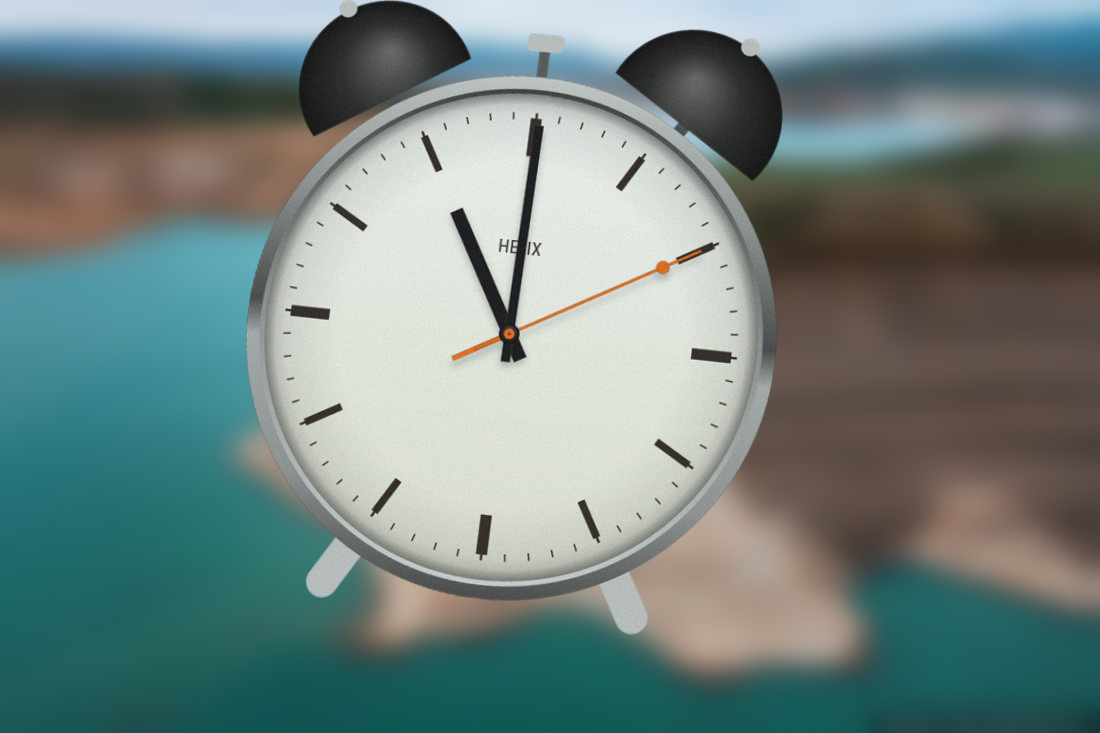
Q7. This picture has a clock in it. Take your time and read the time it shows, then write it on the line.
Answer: 11:00:10
